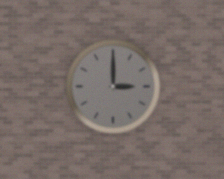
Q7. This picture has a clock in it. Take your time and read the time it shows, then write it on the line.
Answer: 3:00
